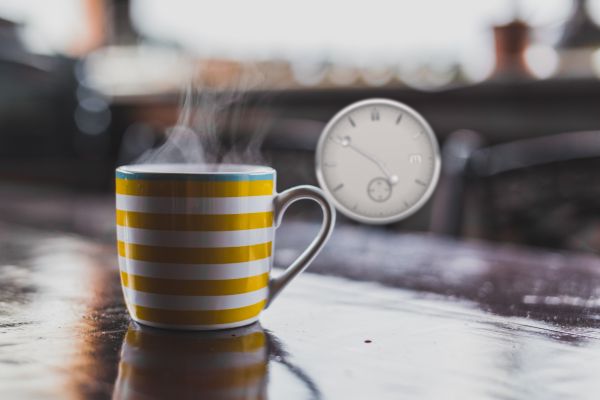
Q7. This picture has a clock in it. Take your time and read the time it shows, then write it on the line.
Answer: 4:51
